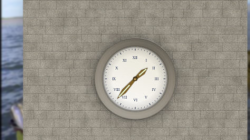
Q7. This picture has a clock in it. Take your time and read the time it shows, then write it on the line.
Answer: 1:37
